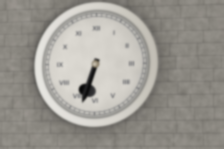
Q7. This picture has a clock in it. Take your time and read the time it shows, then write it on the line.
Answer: 6:33
